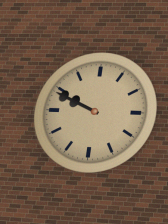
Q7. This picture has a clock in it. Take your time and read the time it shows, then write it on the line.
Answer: 9:49
